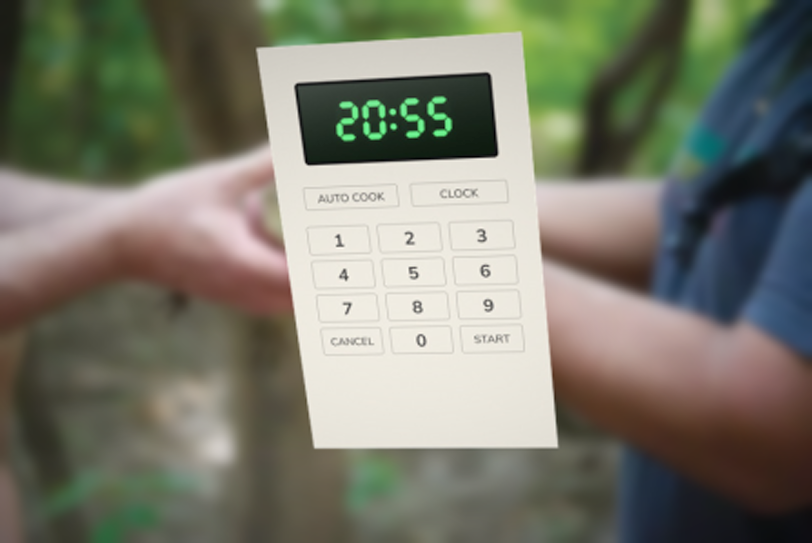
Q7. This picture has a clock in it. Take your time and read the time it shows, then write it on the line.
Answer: 20:55
